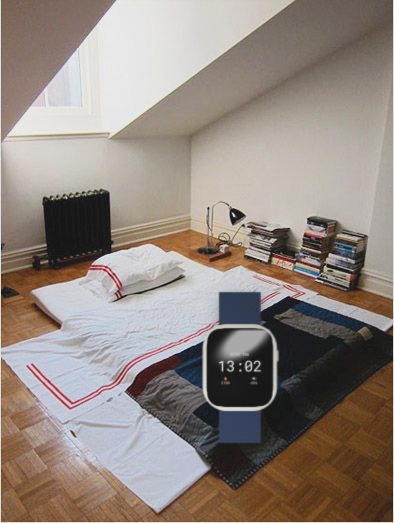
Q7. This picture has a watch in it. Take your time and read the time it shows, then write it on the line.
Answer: 13:02
